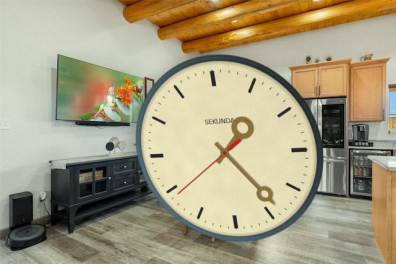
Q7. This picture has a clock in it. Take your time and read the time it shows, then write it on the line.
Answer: 1:23:39
